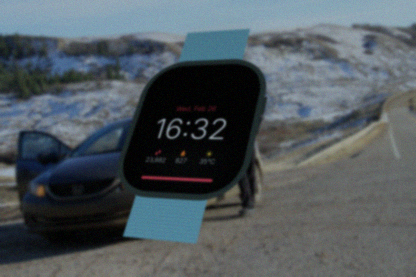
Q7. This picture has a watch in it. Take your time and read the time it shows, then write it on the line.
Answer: 16:32
